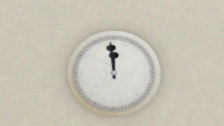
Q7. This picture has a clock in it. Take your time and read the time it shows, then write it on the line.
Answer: 11:59
